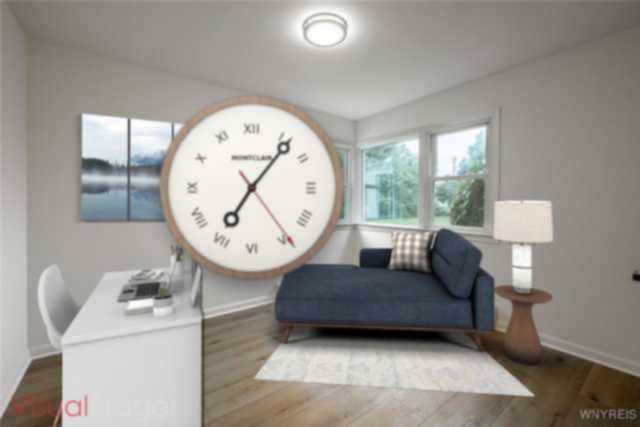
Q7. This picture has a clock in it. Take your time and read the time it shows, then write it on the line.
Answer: 7:06:24
